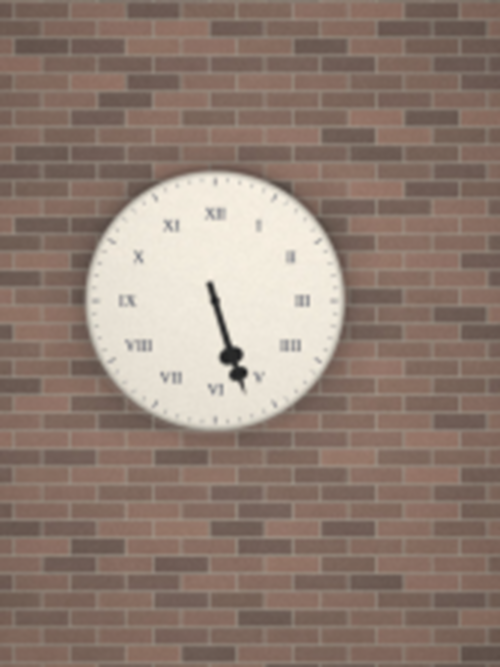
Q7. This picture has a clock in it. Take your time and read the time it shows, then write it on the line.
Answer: 5:27
